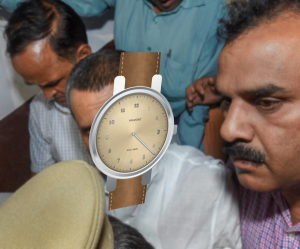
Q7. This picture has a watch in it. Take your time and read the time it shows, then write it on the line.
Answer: 4:22
